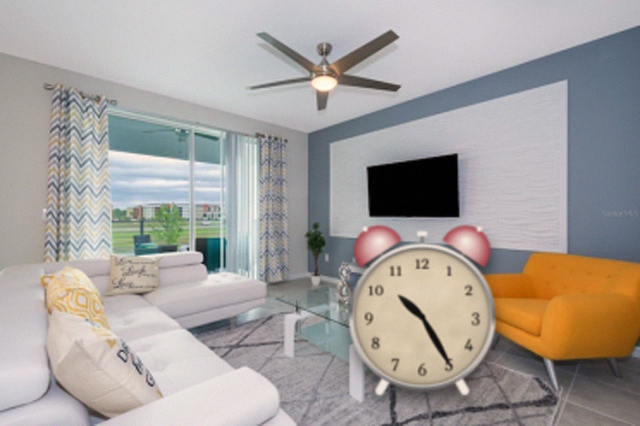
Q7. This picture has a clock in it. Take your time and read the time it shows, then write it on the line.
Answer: 10:25
